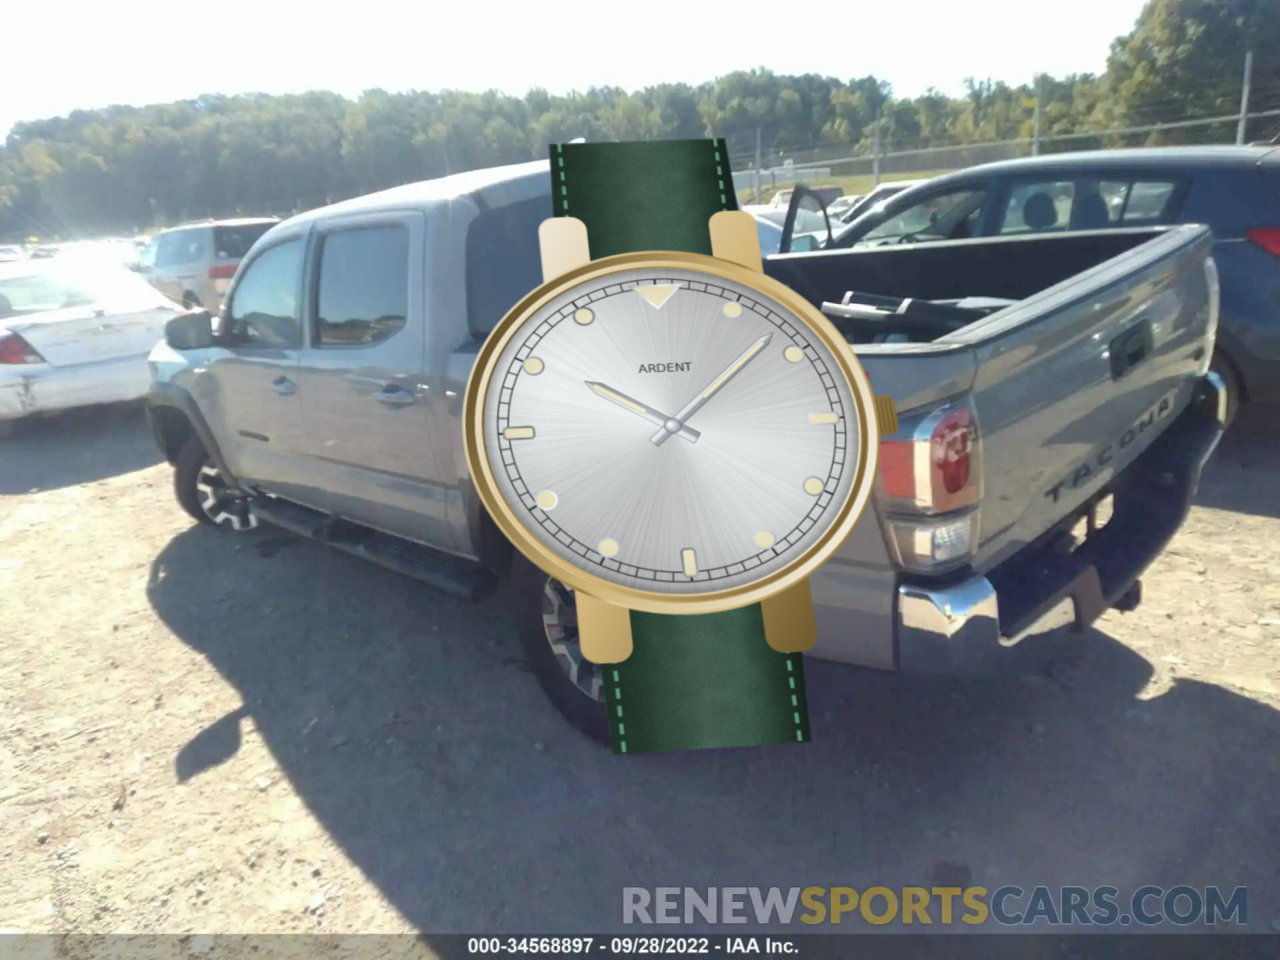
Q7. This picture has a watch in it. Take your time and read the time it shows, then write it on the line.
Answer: 10:08
